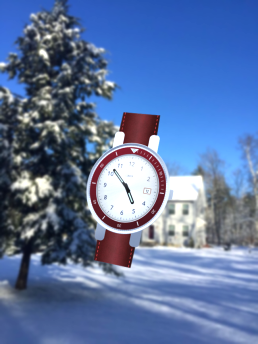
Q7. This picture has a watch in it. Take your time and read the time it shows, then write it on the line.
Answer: 4:52
